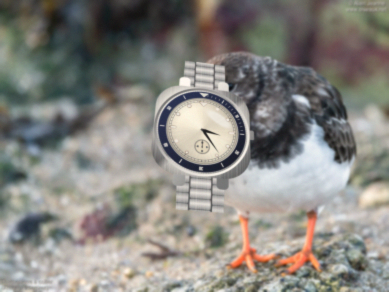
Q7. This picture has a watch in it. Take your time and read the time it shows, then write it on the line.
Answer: 3:24
